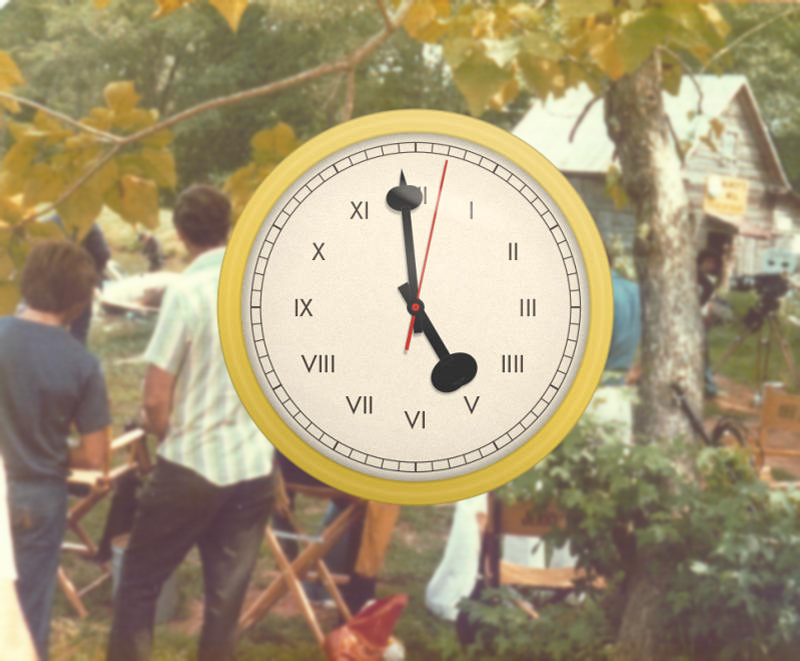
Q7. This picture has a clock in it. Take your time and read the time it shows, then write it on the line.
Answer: 4:59:02
